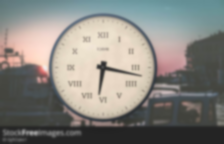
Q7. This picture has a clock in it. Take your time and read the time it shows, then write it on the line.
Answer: 6:17
